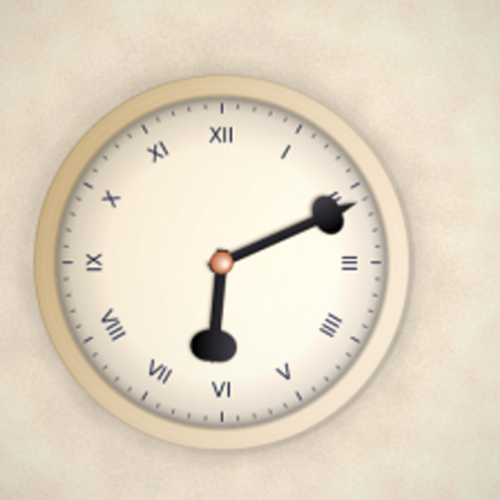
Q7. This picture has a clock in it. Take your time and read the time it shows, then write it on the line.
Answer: 6:11
